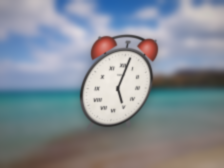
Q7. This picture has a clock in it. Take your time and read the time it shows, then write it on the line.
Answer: 5:02
